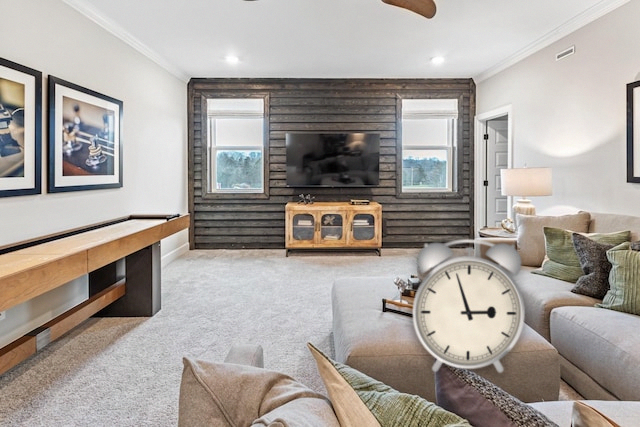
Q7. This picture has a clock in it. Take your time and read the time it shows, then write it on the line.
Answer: 2:57
